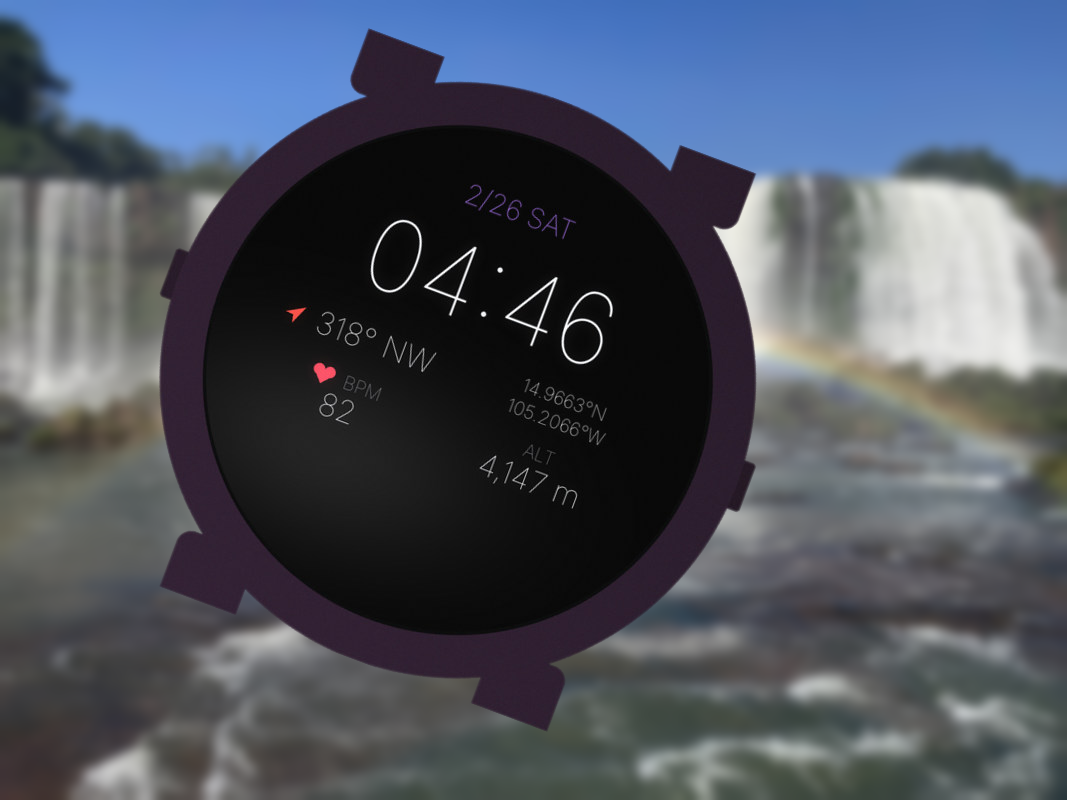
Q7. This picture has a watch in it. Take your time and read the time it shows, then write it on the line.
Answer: 4:46
